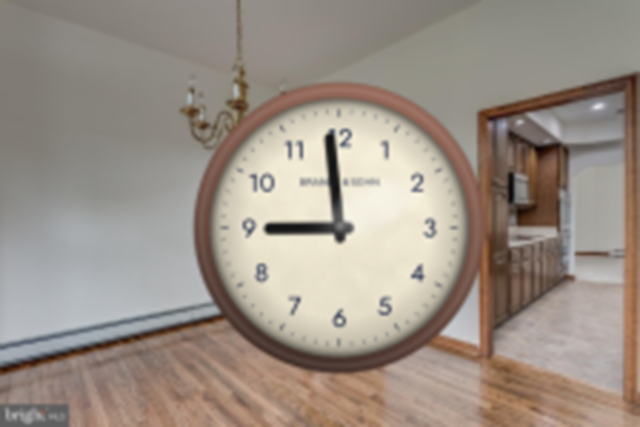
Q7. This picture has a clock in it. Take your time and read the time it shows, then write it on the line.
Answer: 8:59
